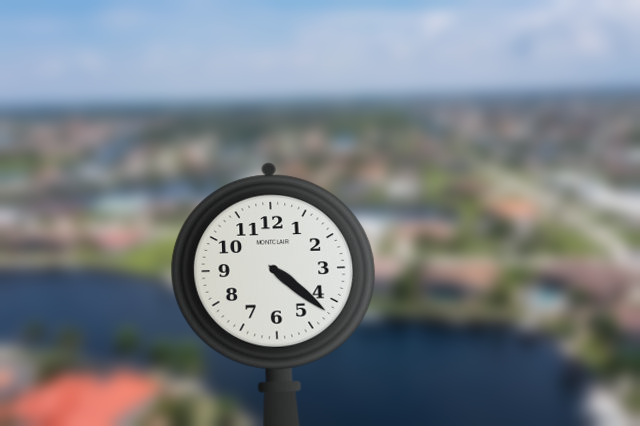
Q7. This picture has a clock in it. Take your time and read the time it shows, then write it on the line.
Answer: 4:22
